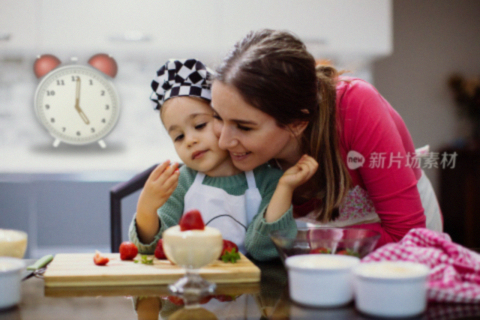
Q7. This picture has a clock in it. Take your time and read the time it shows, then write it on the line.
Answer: 5:01
